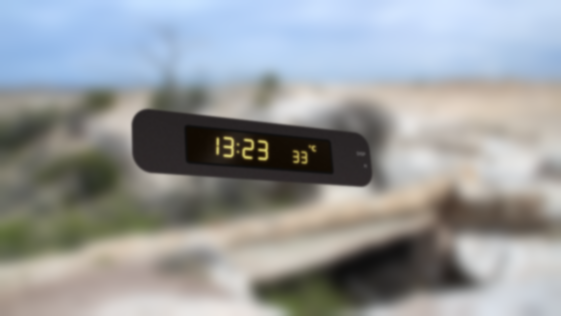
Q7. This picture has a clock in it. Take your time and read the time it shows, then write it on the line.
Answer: 13:23
